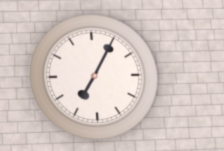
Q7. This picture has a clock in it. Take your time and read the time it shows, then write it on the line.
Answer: 7:05
